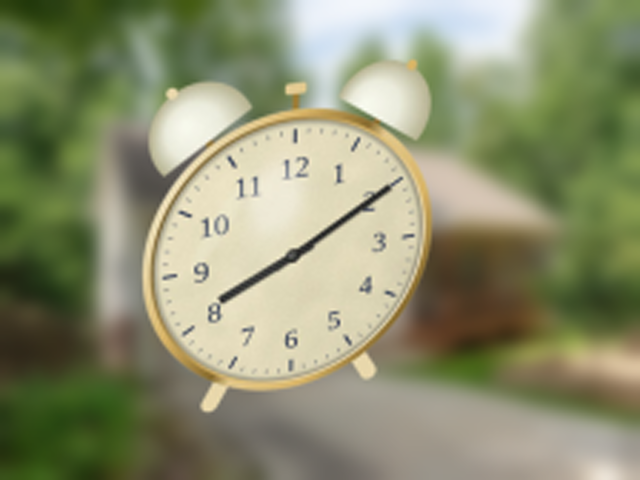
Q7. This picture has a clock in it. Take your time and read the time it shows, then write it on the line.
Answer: 8:10
